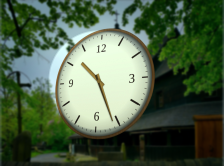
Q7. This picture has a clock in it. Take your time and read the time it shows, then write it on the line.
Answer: 10:26
